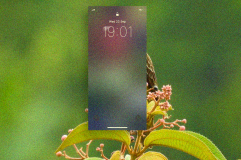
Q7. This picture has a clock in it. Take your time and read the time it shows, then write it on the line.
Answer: 19:01
